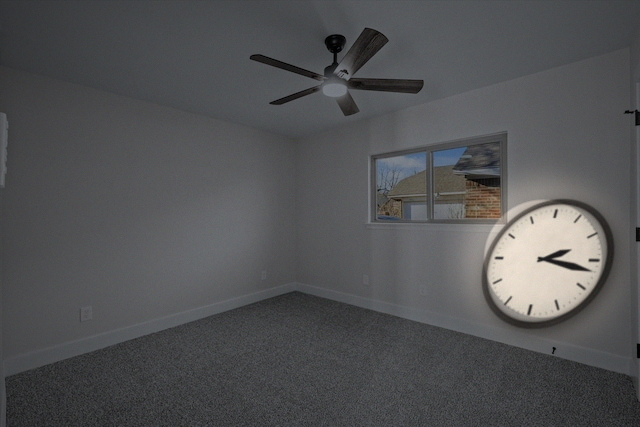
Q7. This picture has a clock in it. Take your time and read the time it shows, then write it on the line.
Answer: 2:17
